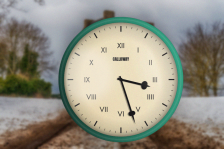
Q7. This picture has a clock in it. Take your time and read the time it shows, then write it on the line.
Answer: 3:27
